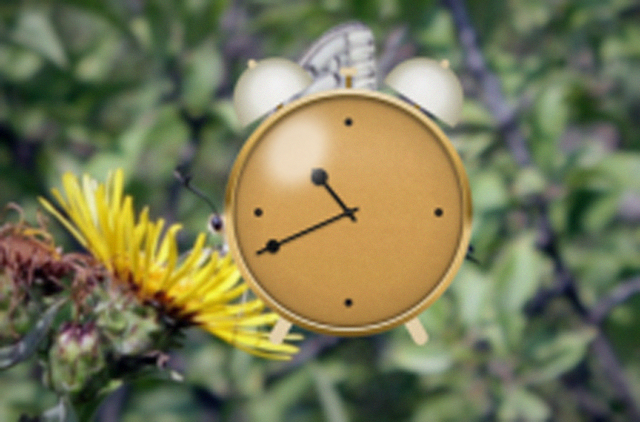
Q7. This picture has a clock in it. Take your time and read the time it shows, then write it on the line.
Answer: 10:41
